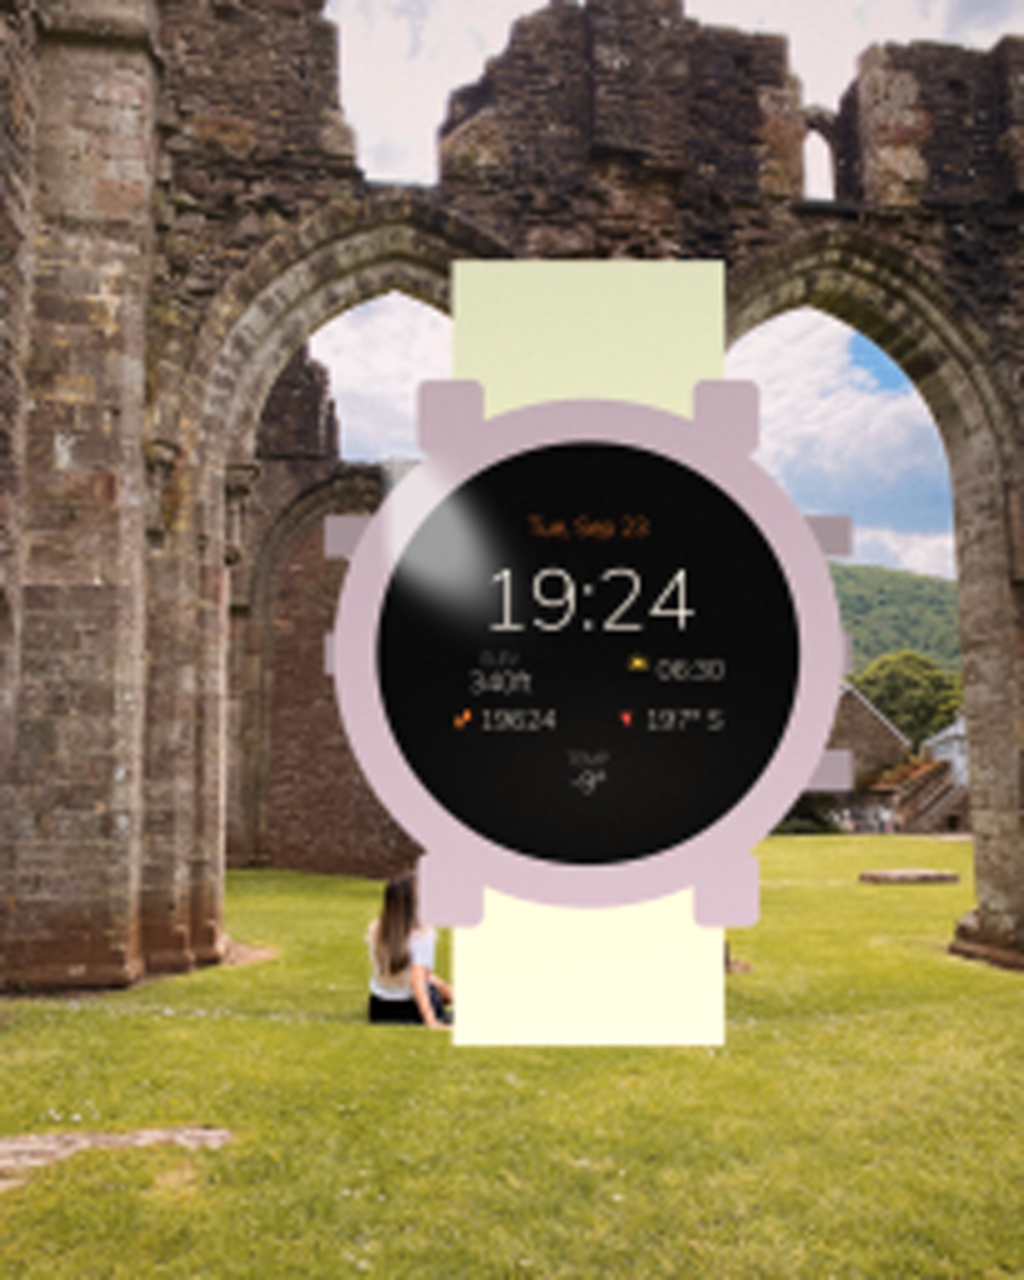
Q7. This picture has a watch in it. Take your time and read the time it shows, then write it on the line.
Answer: 19:24
